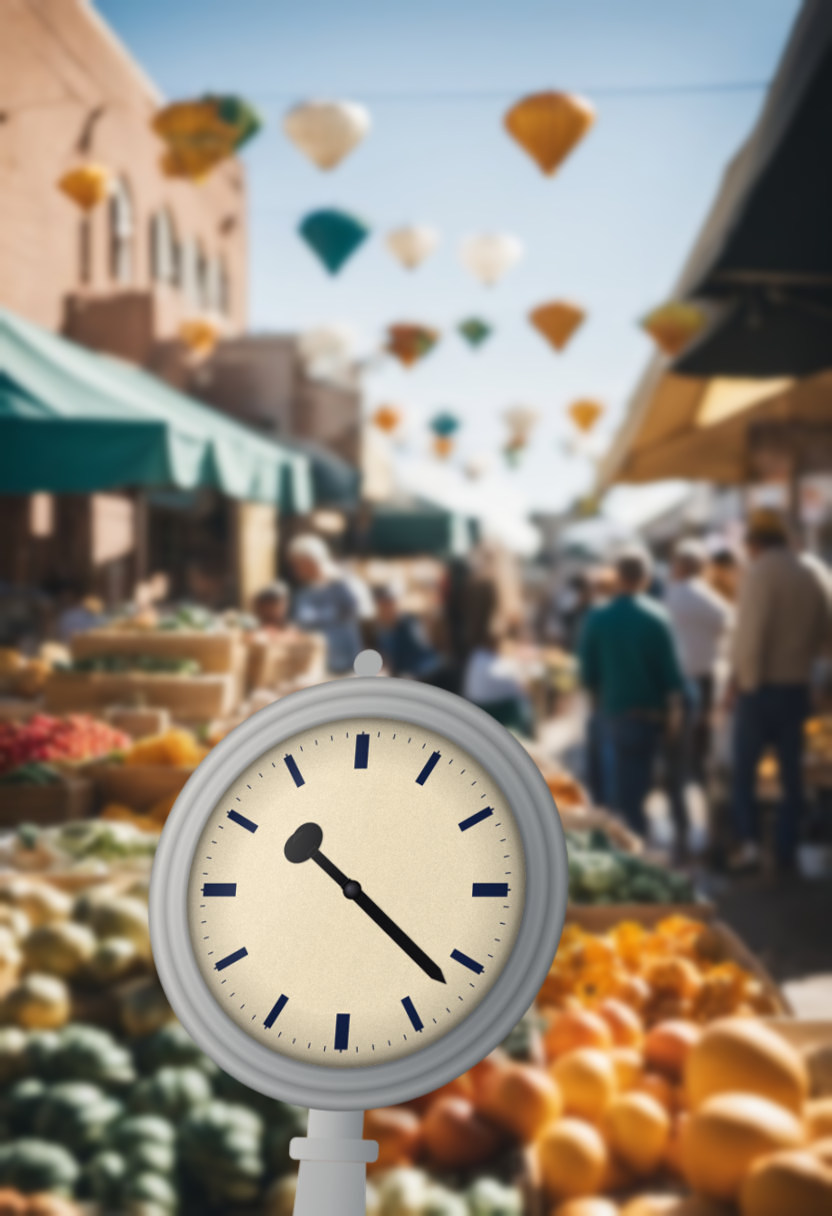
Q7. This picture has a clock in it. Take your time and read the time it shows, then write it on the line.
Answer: 10:22
